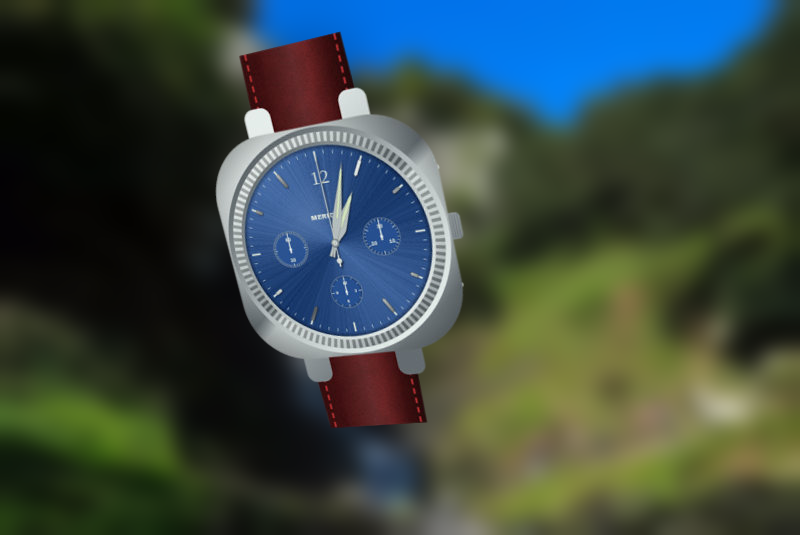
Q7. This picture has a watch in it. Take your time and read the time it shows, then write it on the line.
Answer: 1:03
